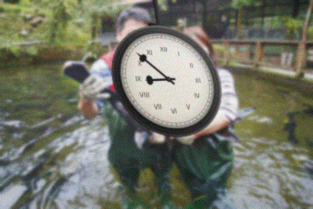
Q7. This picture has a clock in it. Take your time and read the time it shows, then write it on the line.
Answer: 8:52
